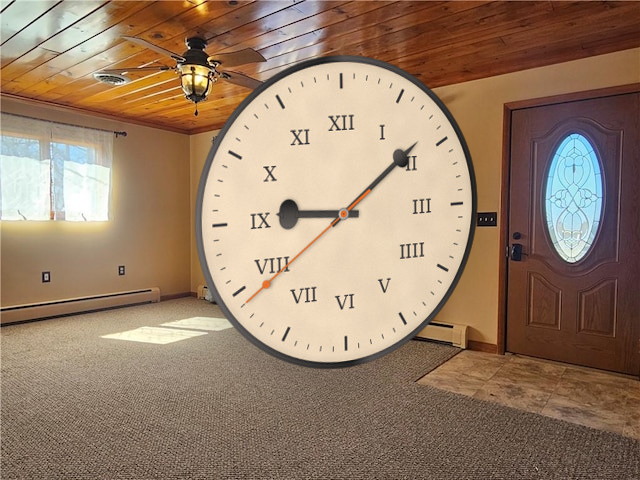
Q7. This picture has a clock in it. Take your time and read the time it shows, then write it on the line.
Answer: 9:08:39
